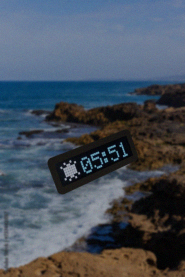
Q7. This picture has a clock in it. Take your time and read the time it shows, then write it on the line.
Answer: 5:51
